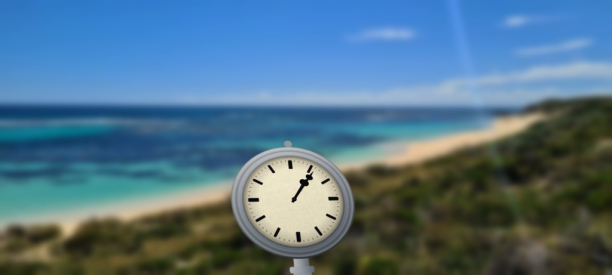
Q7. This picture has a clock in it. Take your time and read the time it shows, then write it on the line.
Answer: 1:06
